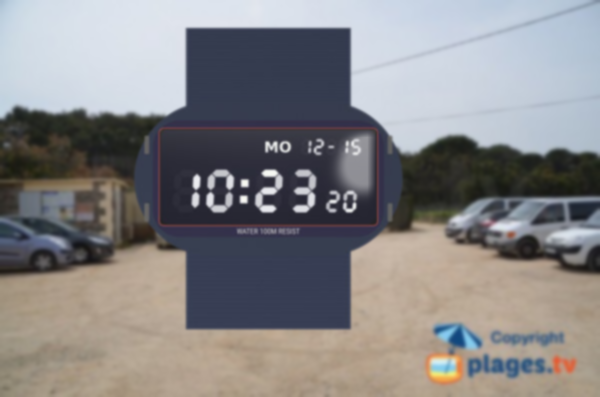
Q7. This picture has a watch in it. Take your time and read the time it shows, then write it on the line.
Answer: 10:23:20
